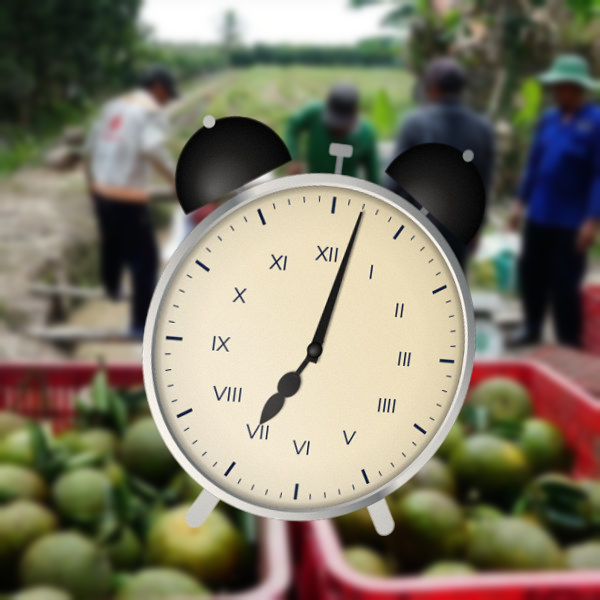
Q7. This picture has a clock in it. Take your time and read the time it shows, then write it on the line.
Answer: 7:02
